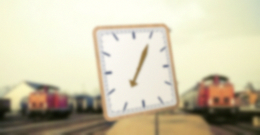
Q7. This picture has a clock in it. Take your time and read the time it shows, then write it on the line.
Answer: 7:05
